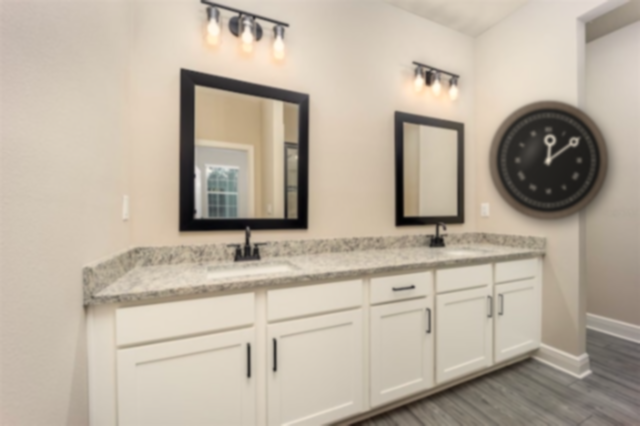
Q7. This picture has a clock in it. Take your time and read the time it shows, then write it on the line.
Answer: 12:09
